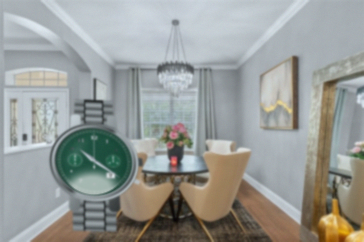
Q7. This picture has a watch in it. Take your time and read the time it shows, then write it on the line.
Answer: 10:21
